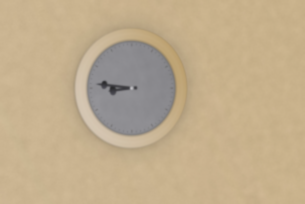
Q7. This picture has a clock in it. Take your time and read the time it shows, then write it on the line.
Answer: 8:46
